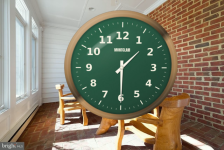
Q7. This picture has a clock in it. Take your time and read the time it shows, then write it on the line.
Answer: 1:30
